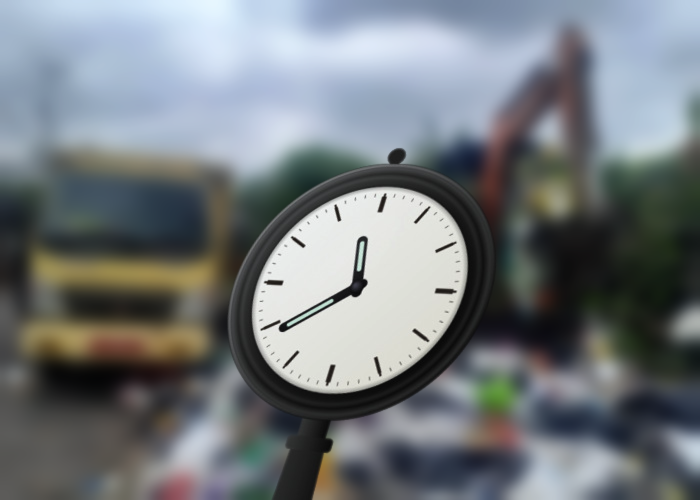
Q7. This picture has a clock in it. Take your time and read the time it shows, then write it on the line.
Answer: 11:39
